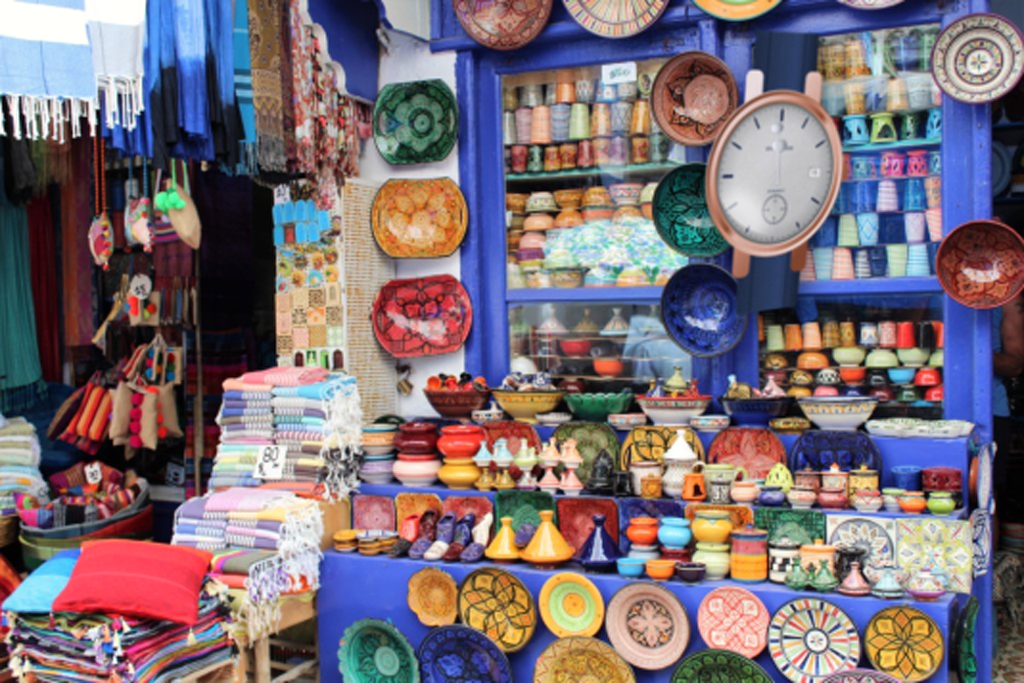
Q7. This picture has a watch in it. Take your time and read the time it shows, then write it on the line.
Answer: 11:59
